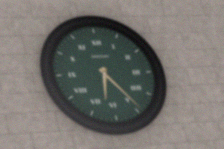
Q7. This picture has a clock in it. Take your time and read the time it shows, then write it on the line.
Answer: 6:24
